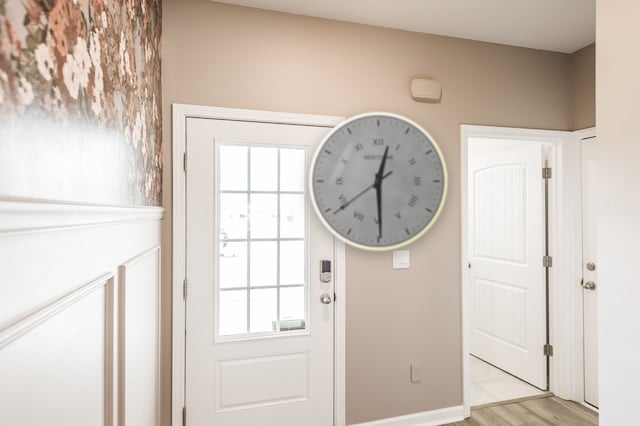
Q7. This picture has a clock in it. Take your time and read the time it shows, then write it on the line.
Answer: 12:29:39
